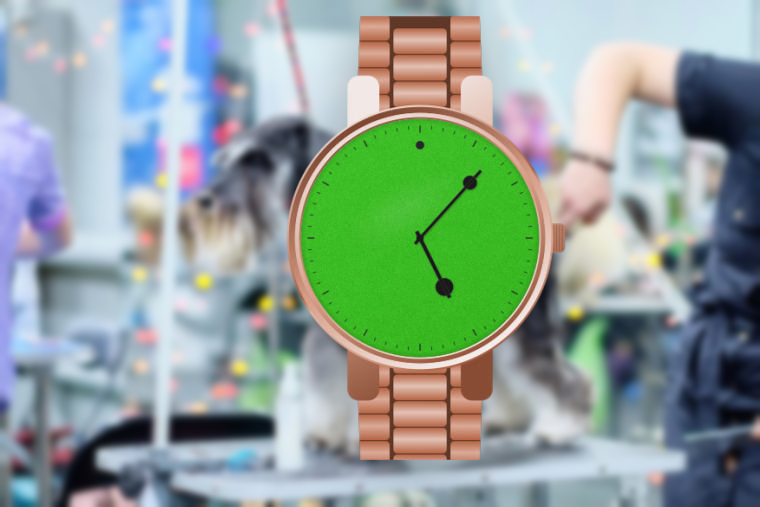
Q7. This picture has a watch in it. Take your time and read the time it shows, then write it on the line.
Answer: 5:07
